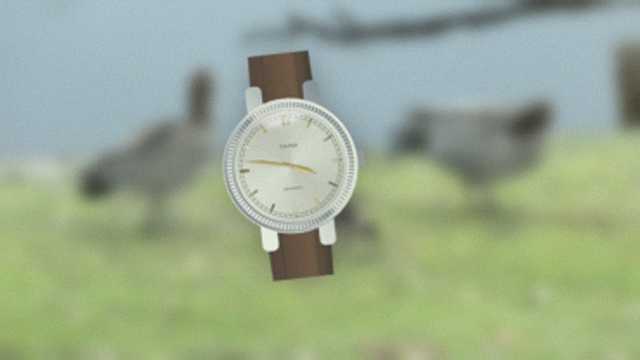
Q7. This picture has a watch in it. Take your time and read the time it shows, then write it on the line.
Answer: 3:47
